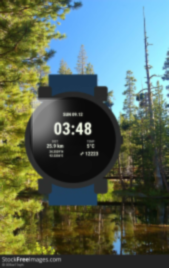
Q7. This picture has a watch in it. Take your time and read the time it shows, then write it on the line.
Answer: 3:48
